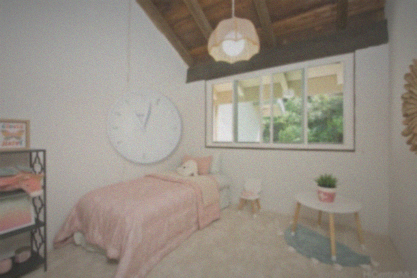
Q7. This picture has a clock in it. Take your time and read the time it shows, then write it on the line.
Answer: 11:03
